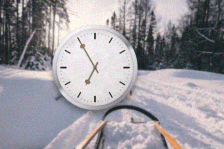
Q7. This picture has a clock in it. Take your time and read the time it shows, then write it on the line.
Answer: 6:55
